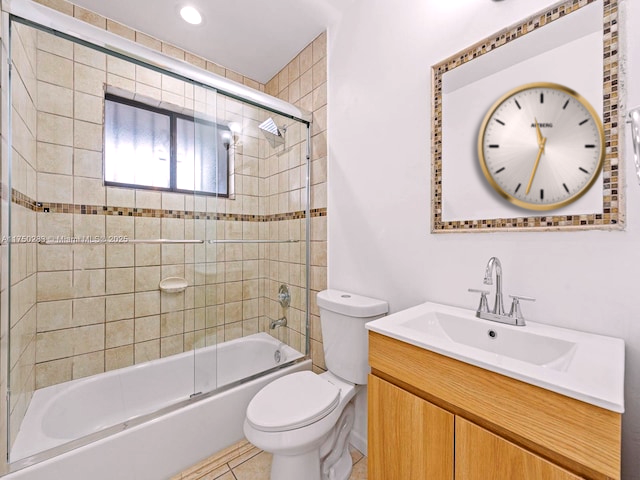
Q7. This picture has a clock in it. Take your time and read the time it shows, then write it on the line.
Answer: 11:33
